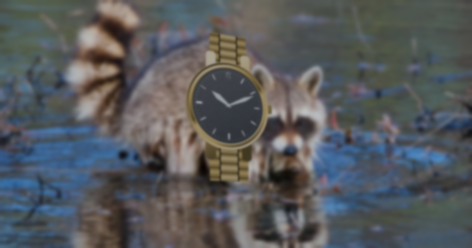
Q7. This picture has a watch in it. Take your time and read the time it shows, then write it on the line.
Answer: 10:11
